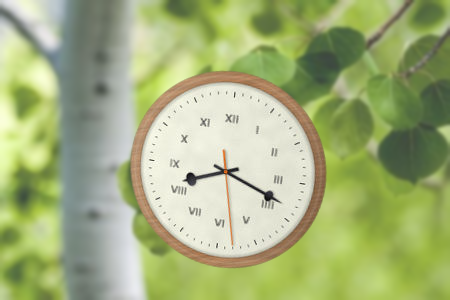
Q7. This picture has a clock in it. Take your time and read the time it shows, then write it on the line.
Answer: 8:18:28
